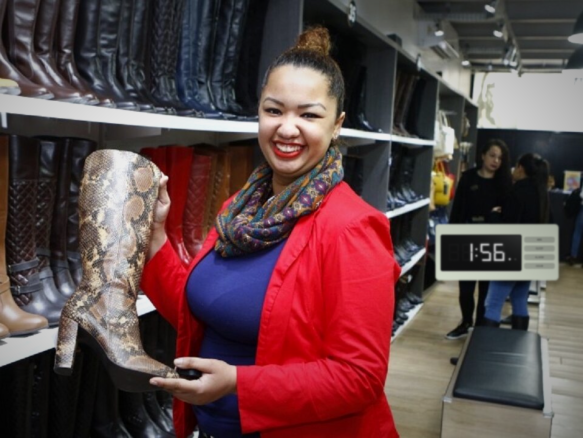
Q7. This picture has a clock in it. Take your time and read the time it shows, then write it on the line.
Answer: 1:56
